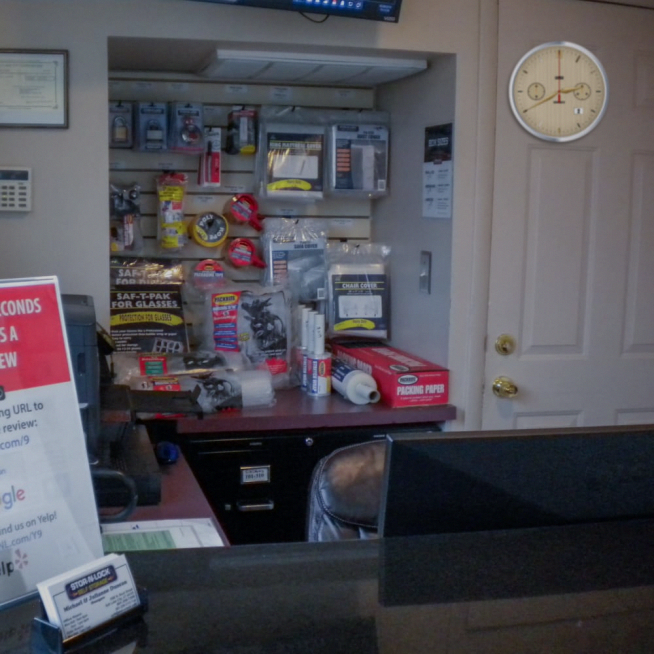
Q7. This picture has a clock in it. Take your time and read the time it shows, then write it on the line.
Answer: 2:40
